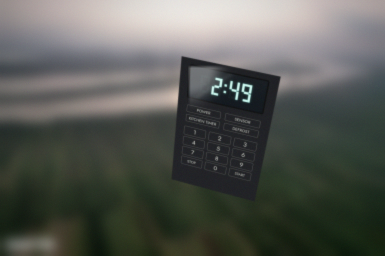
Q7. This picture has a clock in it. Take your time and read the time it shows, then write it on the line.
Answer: 2:49
